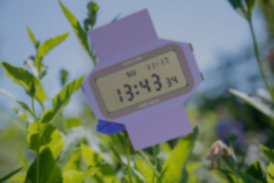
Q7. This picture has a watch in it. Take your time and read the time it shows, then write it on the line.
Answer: 13:43
